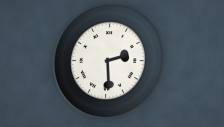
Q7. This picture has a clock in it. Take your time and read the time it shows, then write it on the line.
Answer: 2:29
